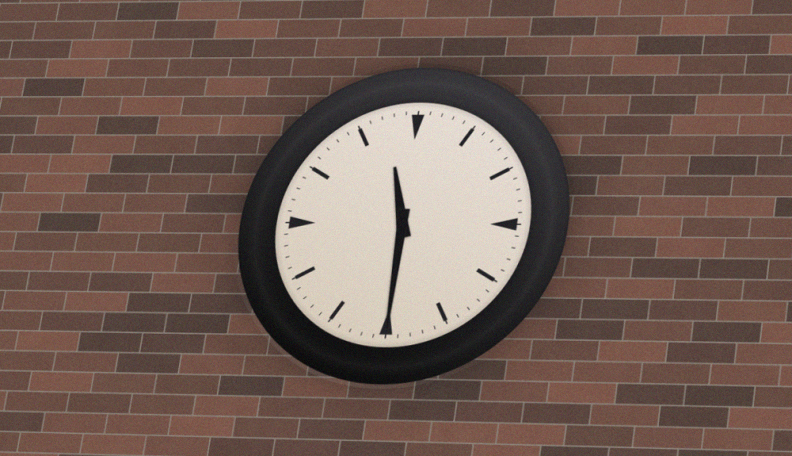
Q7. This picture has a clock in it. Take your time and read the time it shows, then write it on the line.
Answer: 11:30
